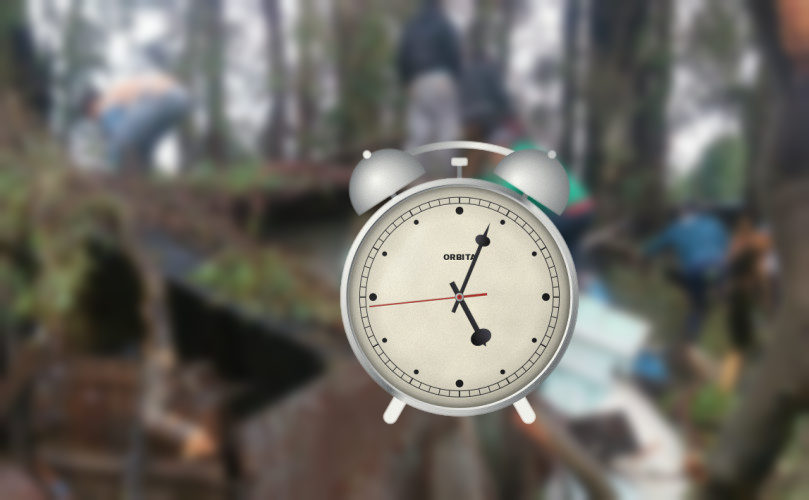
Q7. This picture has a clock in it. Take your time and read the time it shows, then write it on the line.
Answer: 5:03:44
